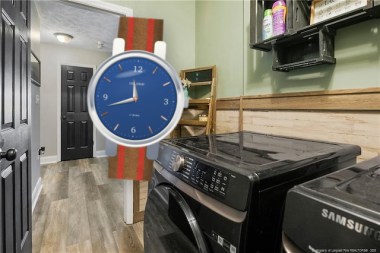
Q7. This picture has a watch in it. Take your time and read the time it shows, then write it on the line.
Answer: 11:42
